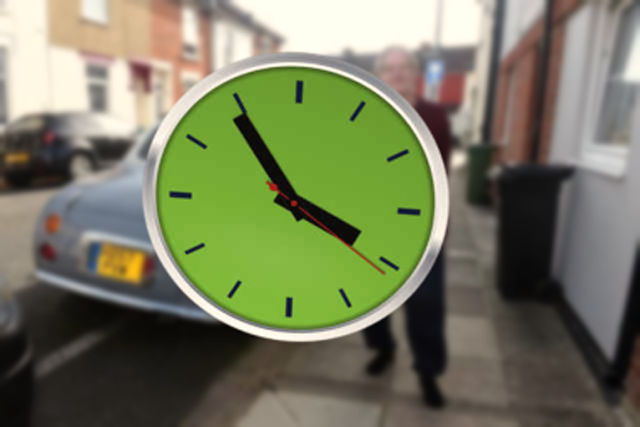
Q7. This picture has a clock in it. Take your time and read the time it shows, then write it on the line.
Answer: 3:54:21
